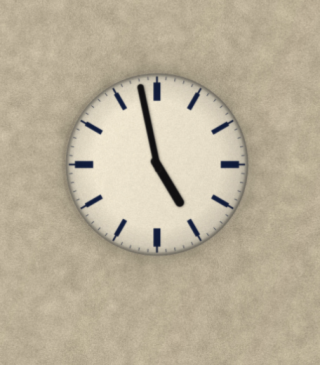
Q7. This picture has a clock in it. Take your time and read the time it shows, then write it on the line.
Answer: 4:58
